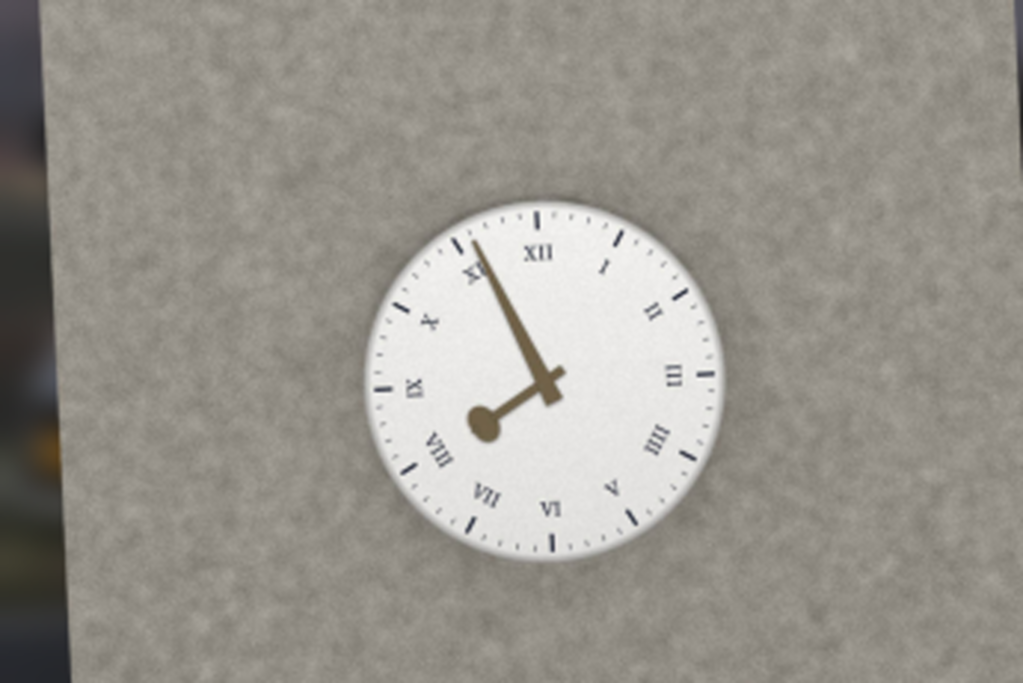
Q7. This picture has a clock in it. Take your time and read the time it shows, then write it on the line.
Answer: 7:56
